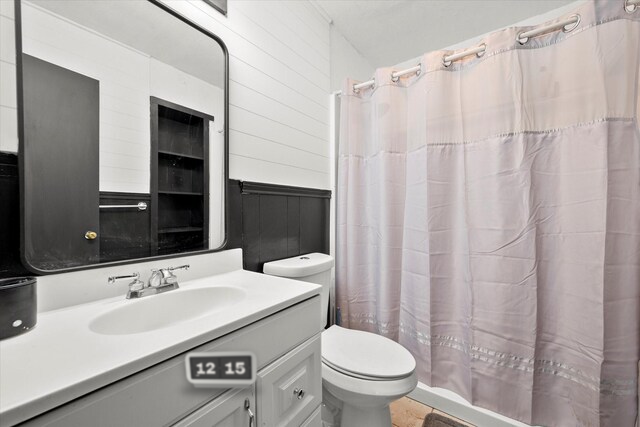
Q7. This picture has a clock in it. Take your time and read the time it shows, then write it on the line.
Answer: 12:15
